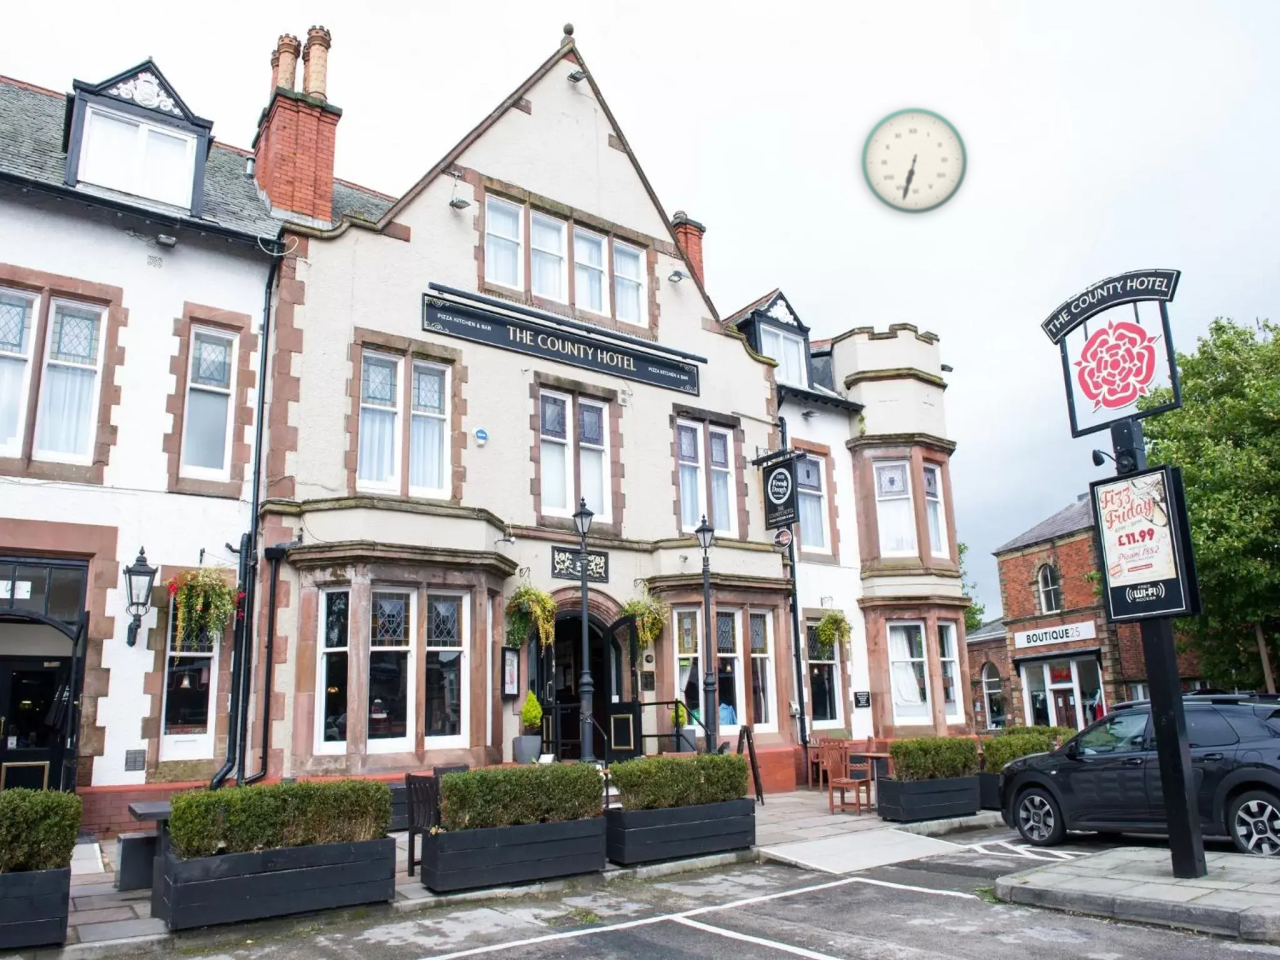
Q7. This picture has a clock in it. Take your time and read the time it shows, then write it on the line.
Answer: 6:33
